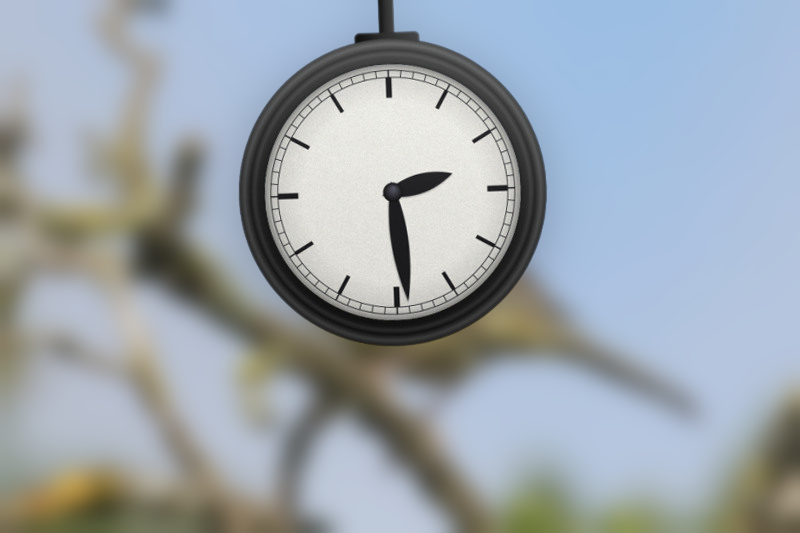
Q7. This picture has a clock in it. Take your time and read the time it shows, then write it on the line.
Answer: 2:29
